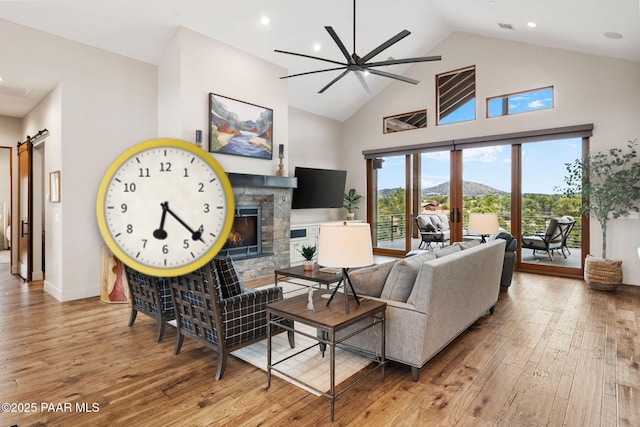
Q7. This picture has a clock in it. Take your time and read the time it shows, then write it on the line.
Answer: 6:22
